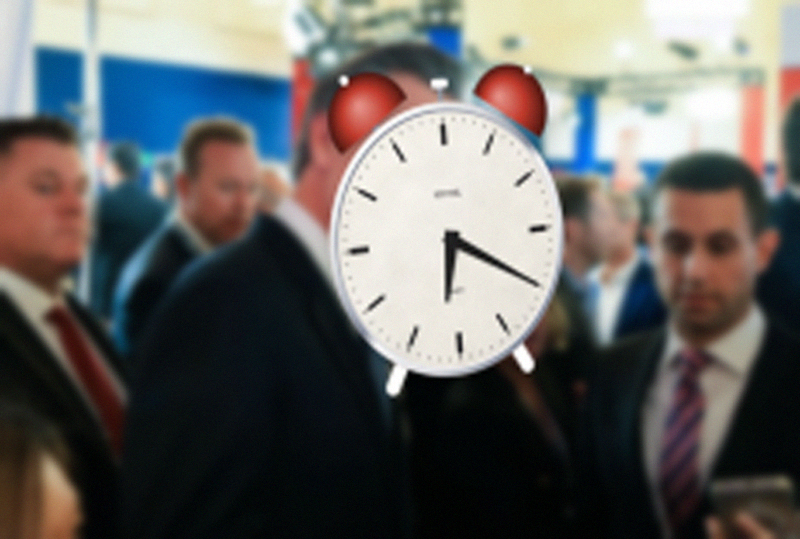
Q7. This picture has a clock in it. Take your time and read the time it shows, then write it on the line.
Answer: 6:20
